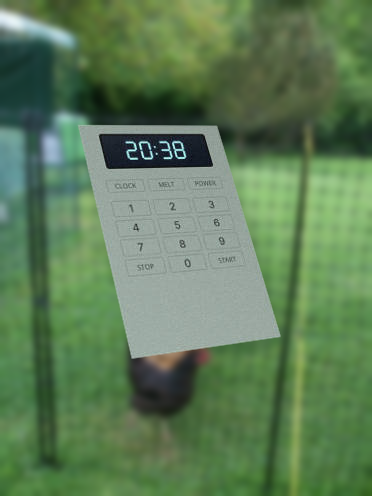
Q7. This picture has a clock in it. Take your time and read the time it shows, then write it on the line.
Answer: 20:38
